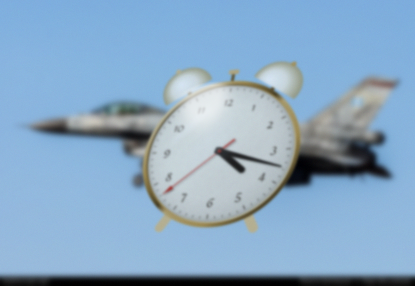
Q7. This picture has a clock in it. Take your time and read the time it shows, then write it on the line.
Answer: 4:17:38
